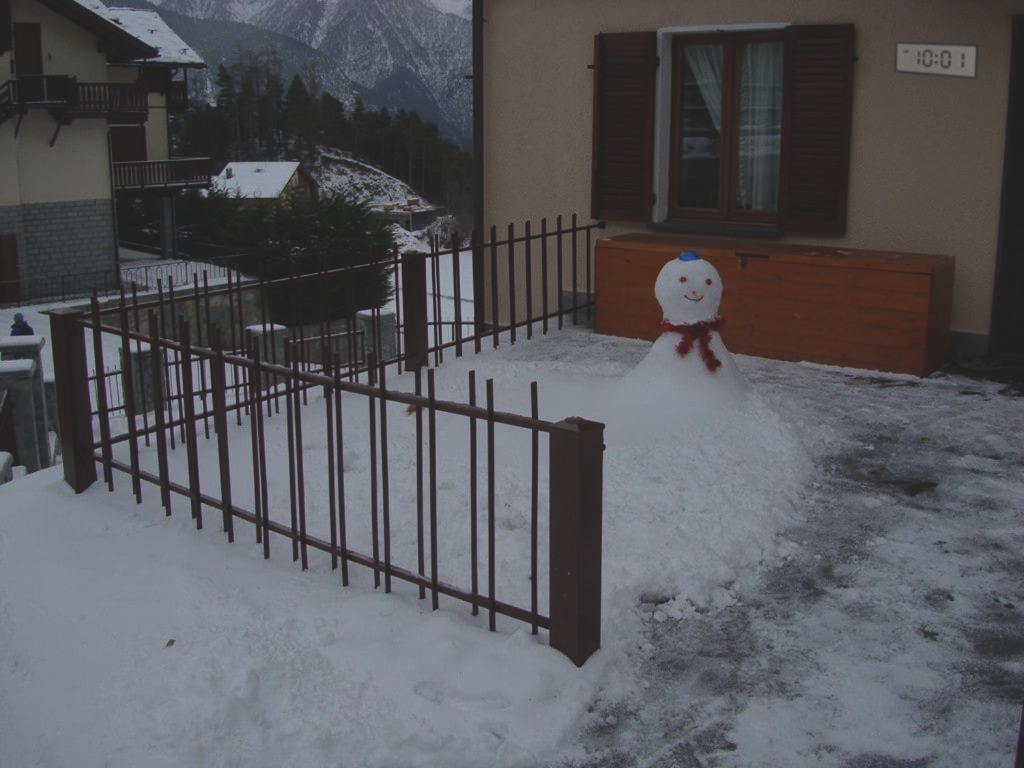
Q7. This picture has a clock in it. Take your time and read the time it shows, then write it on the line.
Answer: 10:01
